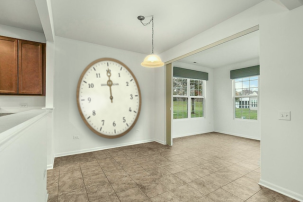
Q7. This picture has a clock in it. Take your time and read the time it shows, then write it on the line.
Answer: 12:00
